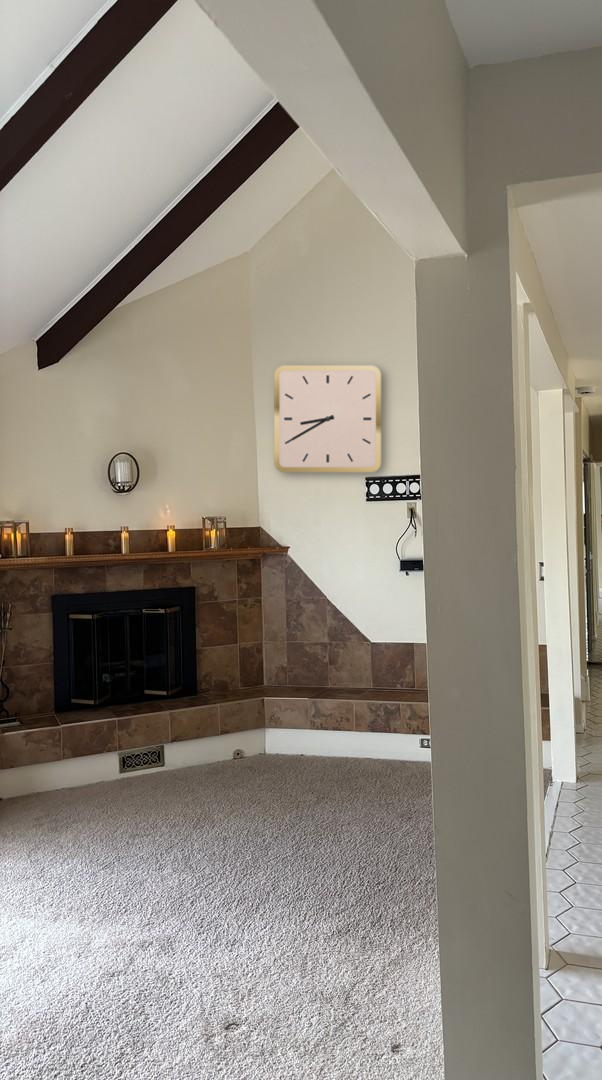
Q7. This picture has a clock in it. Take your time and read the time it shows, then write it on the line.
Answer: 8:40
